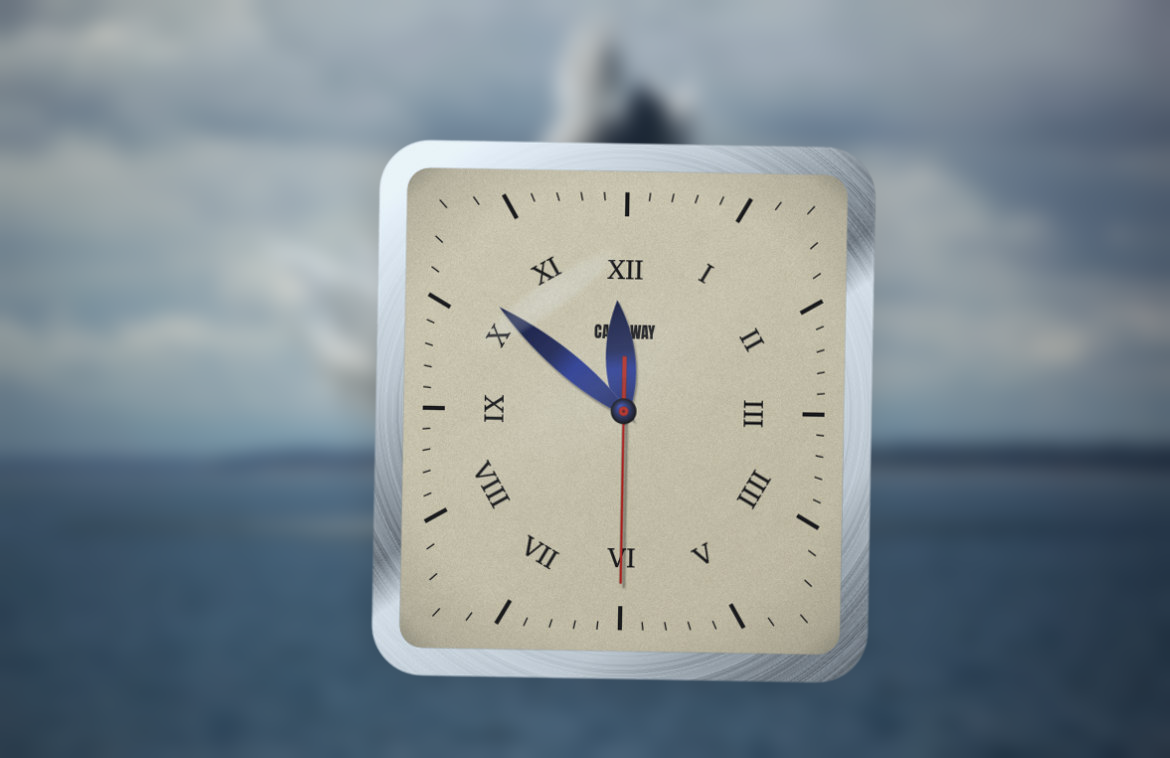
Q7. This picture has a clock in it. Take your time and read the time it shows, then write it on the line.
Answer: 11:51:30
